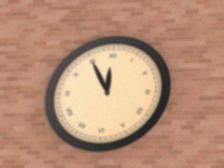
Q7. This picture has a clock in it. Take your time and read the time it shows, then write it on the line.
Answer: 11:55
